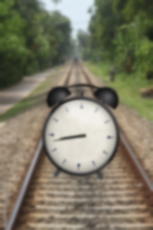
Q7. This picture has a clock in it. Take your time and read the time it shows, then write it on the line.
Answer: 8:43
